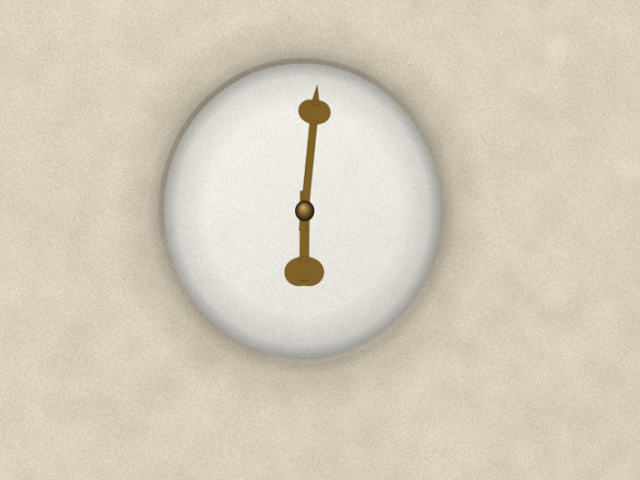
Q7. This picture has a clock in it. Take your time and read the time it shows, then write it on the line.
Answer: 6:01
